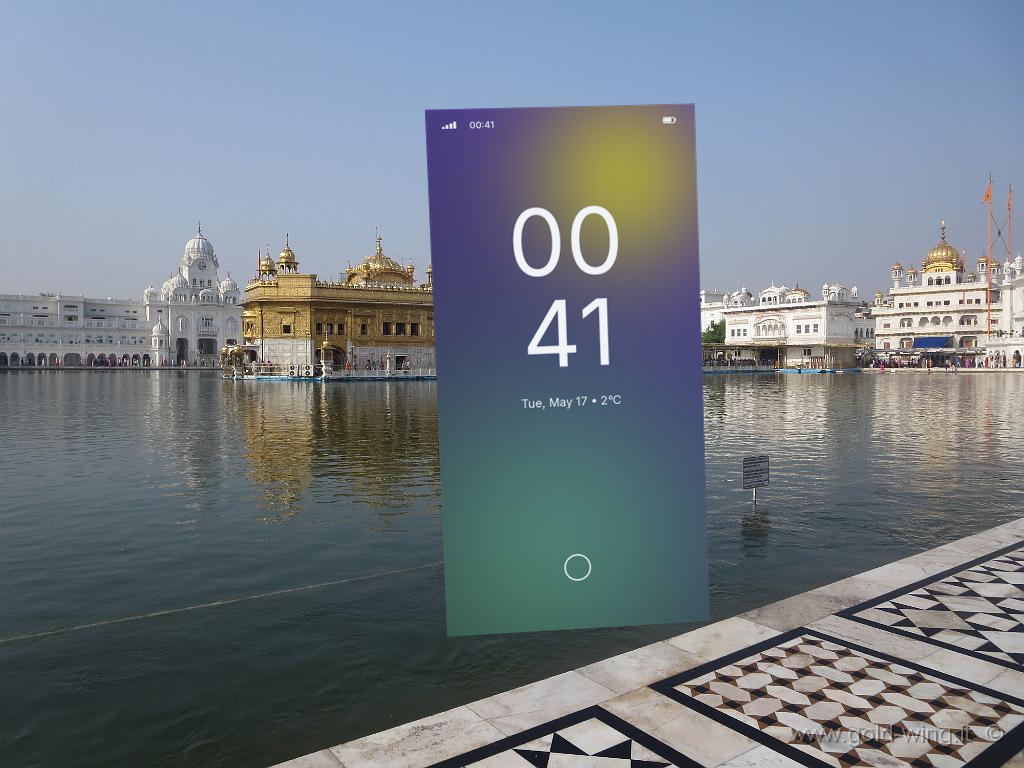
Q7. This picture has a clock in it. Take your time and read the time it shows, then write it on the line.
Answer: 0:41
